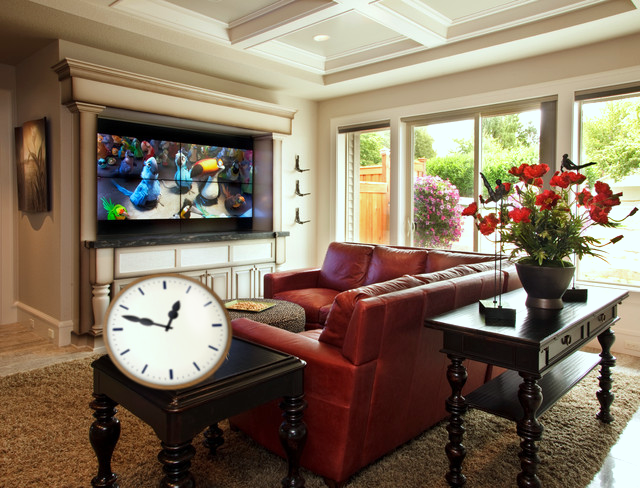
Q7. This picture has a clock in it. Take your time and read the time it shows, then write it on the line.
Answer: 12:48
